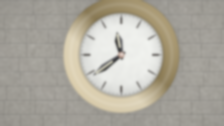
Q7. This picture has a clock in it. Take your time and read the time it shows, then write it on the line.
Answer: 11:39
